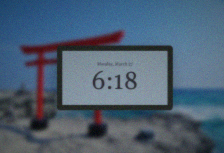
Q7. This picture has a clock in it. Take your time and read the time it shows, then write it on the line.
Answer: 6:18
